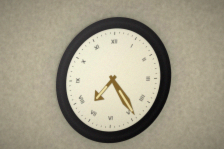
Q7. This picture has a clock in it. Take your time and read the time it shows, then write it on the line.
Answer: 7:24
